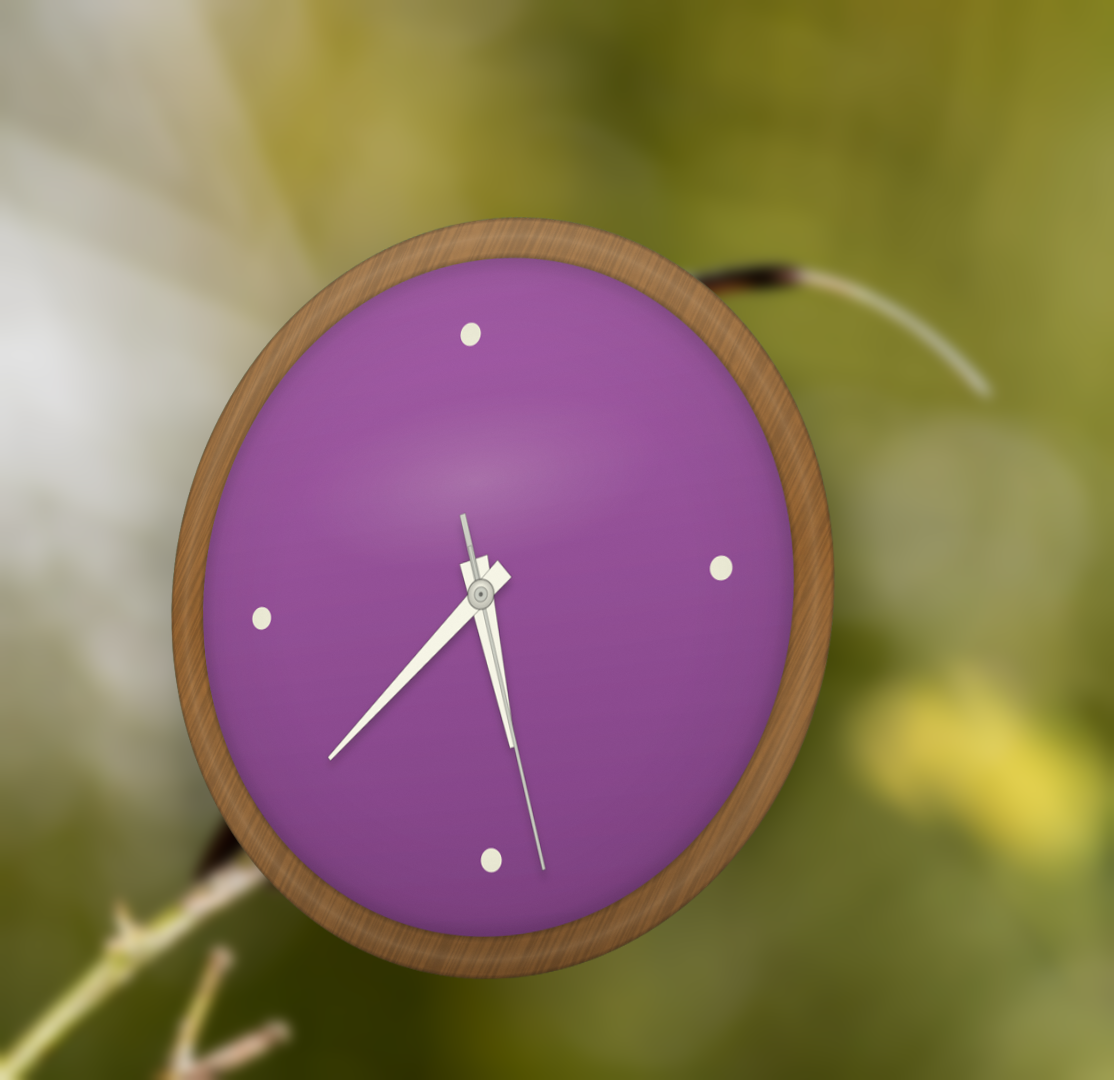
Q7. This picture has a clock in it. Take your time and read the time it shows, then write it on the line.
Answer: 5:38:28
